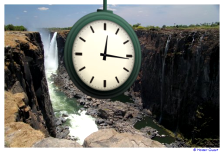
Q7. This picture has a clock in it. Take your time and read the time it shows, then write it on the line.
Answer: 12:16
